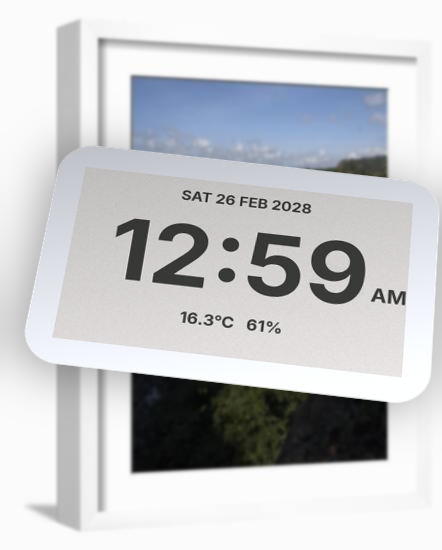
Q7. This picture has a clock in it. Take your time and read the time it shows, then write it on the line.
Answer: 12:59
